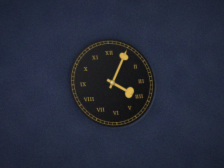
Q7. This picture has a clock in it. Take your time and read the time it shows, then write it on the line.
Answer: 4:05
